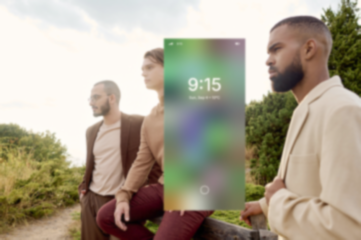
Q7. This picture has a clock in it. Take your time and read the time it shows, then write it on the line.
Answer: 9:15
